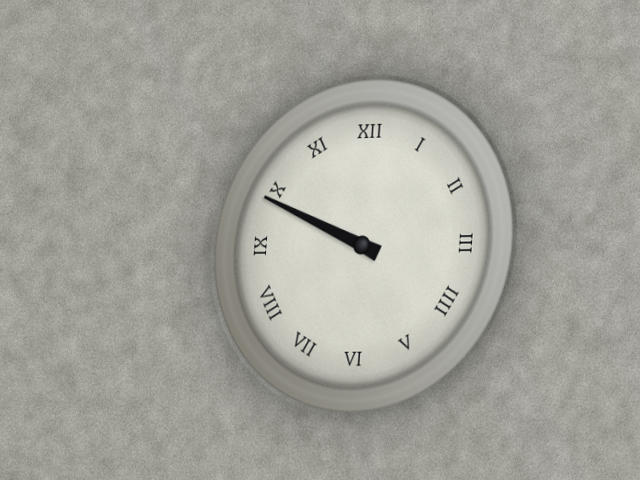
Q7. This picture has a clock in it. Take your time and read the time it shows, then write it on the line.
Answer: 9:49
